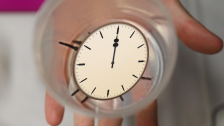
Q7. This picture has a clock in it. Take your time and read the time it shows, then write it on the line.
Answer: 12:00
